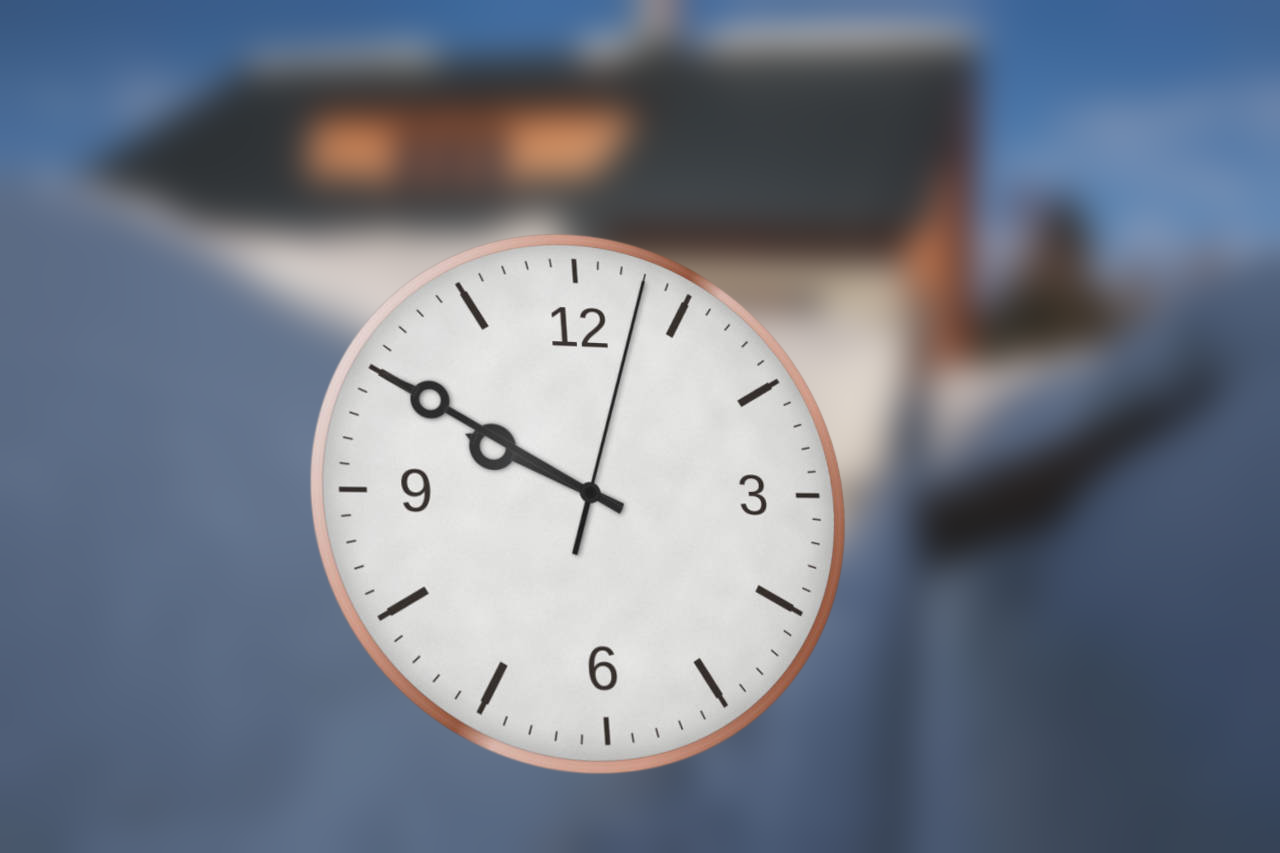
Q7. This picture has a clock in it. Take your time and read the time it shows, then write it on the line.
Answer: 9:50:03
